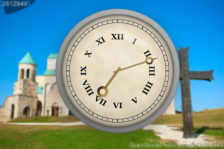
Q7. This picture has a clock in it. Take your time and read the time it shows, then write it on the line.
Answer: 7:12
